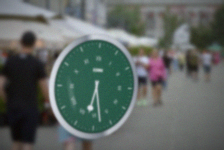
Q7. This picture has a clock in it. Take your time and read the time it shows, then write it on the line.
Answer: 6:28
